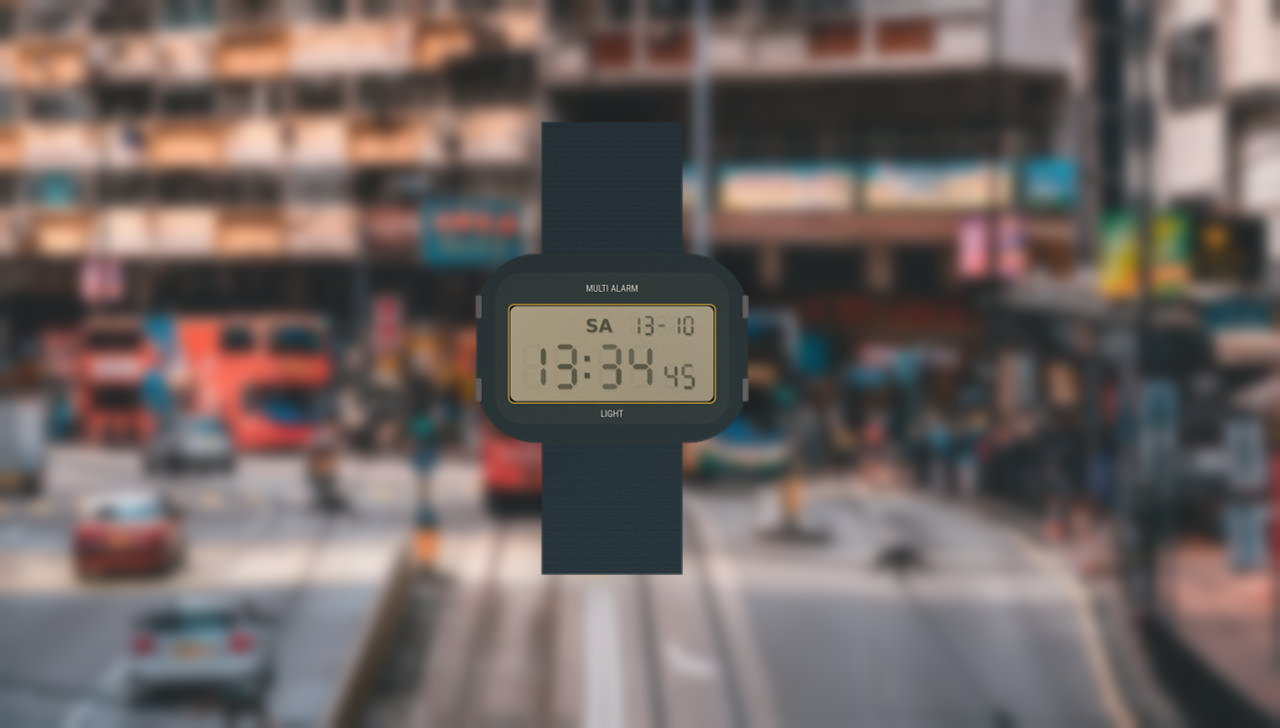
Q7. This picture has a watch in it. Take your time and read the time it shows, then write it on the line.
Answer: 13:34:45
